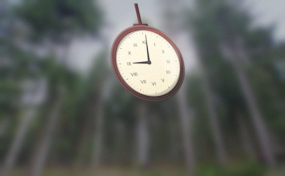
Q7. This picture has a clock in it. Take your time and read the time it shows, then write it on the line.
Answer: 9:01
